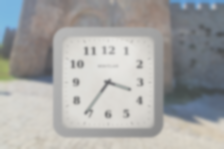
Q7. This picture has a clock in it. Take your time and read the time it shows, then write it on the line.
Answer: 3:36
